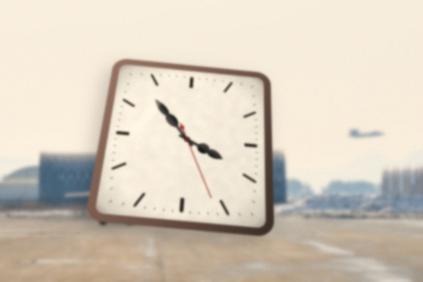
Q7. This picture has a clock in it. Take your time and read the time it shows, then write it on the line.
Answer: 3:53:26
